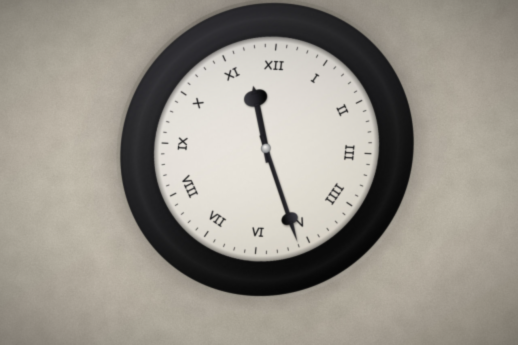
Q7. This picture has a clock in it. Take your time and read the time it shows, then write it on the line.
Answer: 11:26
